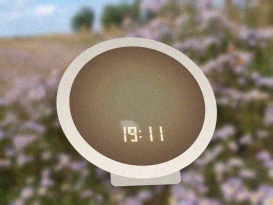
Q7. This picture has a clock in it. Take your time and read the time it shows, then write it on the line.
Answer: 19:11
